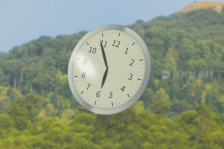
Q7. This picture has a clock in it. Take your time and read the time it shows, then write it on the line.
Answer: 5:54
